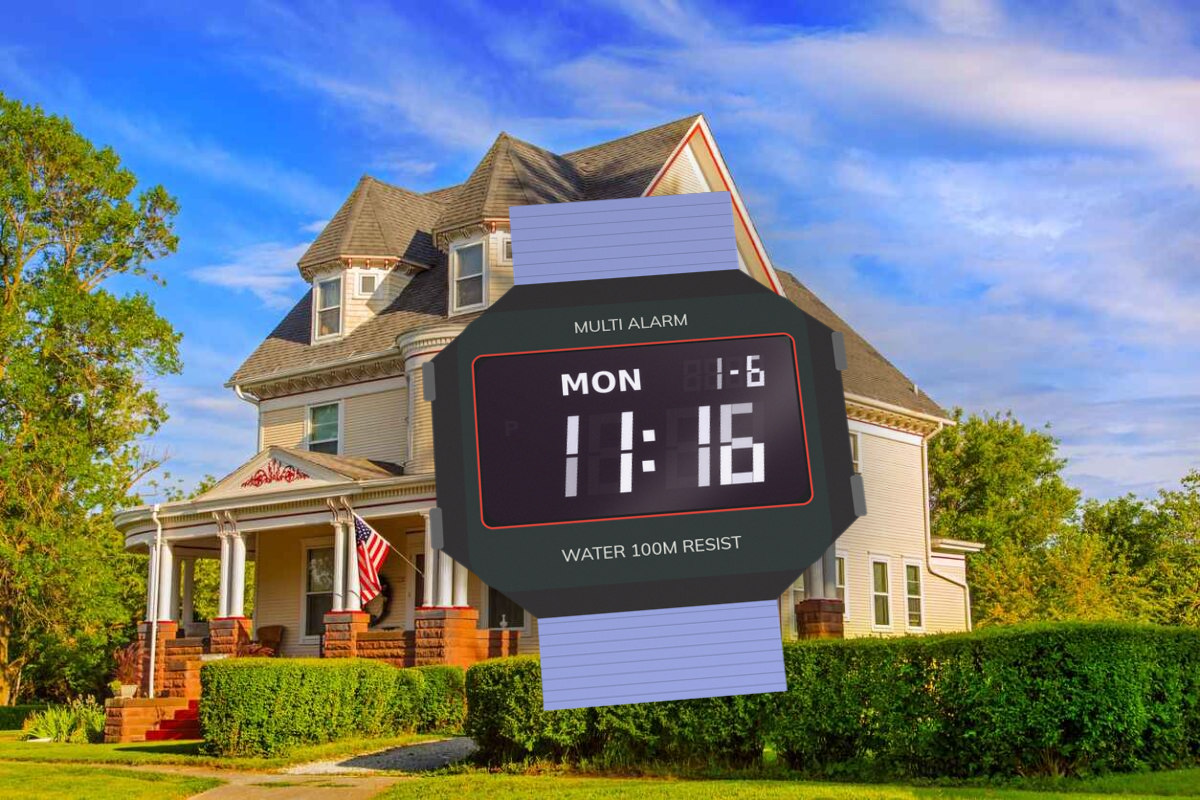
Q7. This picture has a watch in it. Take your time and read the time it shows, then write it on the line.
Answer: 11:16
